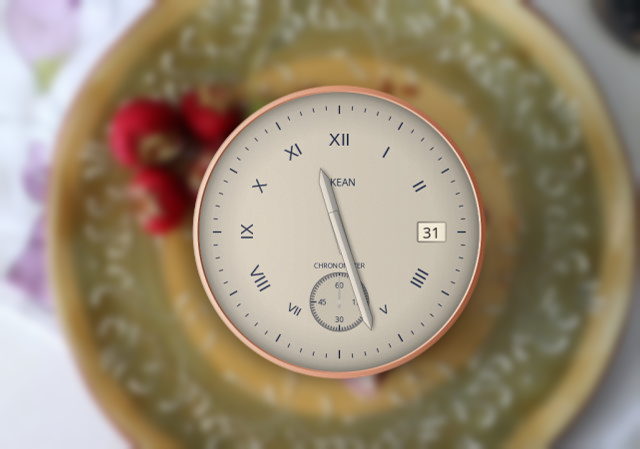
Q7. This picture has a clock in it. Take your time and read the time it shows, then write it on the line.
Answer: 11:27
